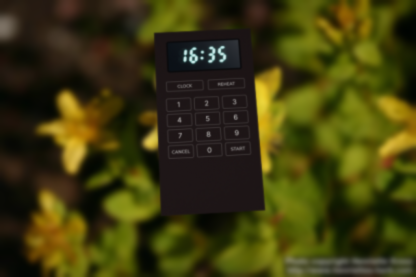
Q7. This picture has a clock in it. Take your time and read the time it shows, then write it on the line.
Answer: 16:35
